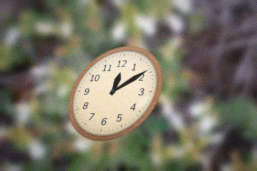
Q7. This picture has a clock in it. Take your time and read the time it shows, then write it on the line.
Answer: 12:09
